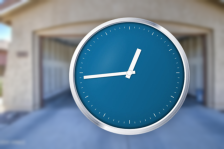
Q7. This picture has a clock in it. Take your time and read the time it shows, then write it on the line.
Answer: 12:44
